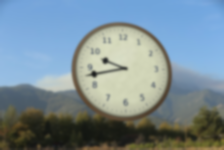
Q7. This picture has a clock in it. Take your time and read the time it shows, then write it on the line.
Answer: 9:43
